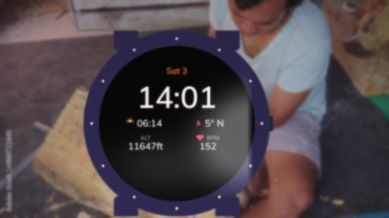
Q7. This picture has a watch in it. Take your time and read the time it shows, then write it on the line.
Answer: 14:01
